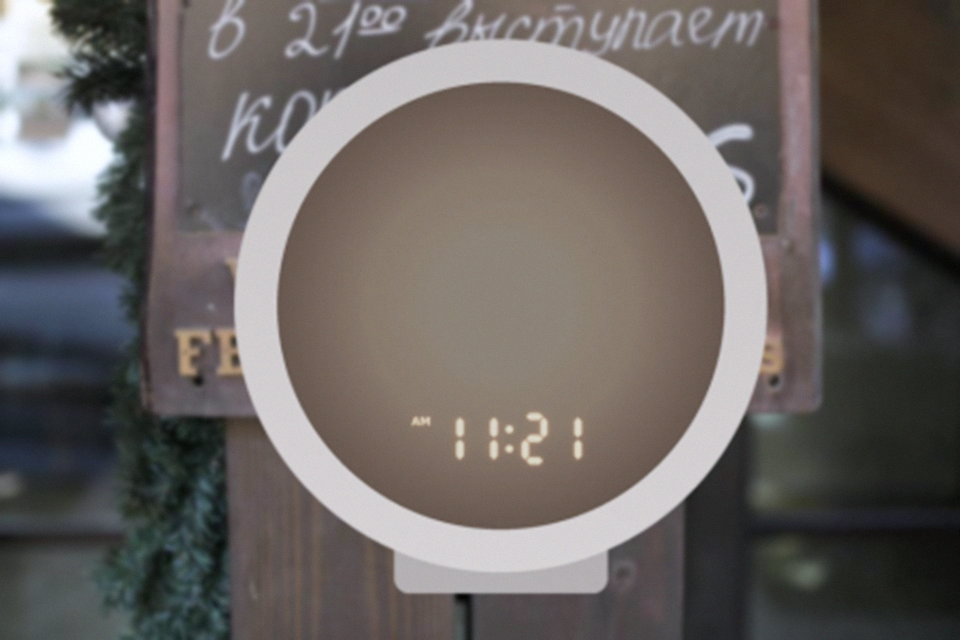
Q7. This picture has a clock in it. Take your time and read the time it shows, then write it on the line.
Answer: 11:21
